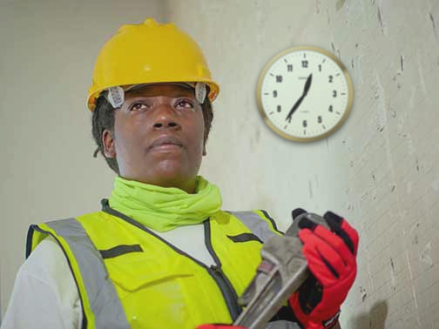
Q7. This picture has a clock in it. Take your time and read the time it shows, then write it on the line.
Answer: 12:36
